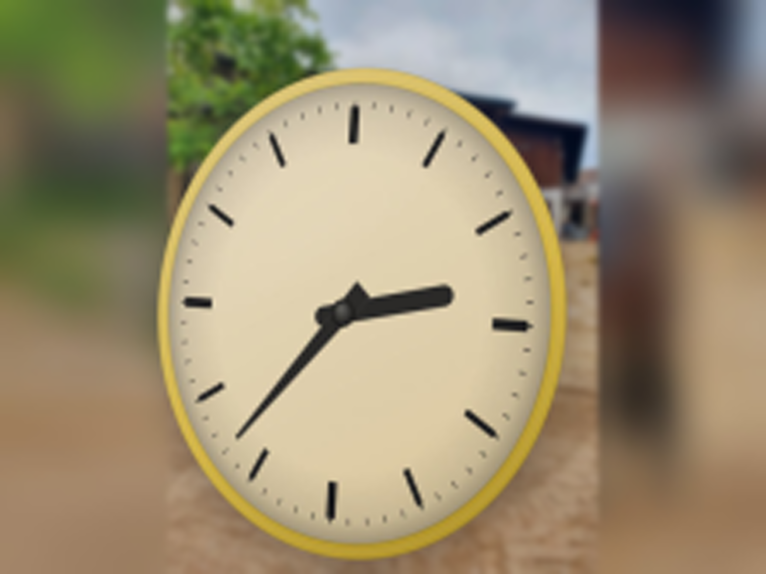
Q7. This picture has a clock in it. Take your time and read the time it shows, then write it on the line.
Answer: 2:37
